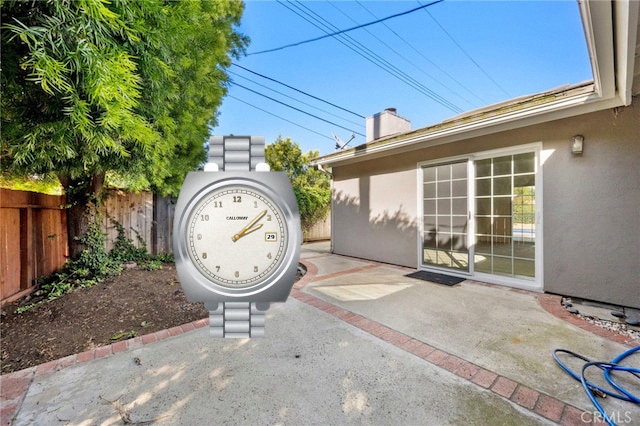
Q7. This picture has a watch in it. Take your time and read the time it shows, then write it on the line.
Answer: 2:08
